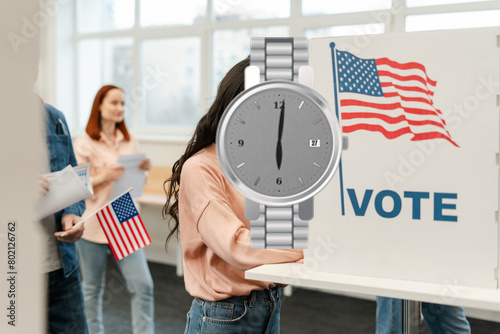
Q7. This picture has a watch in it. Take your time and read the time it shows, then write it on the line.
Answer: 6:01
